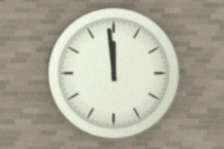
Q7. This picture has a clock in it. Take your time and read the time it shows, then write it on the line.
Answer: 11:59
